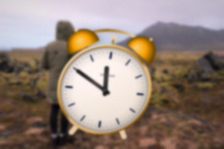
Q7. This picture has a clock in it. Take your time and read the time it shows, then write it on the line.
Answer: 11:50
